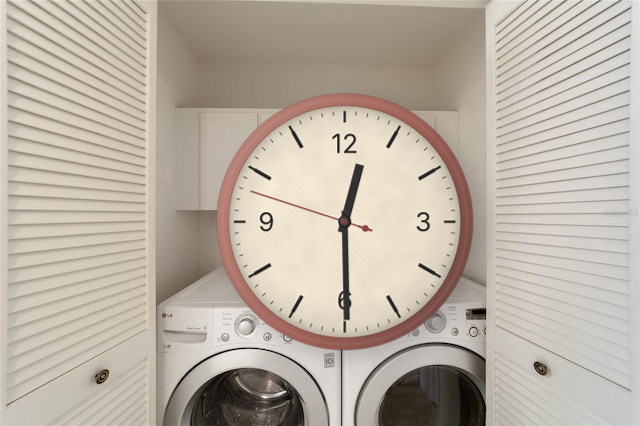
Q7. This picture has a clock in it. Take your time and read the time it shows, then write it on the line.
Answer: 12:29:48
